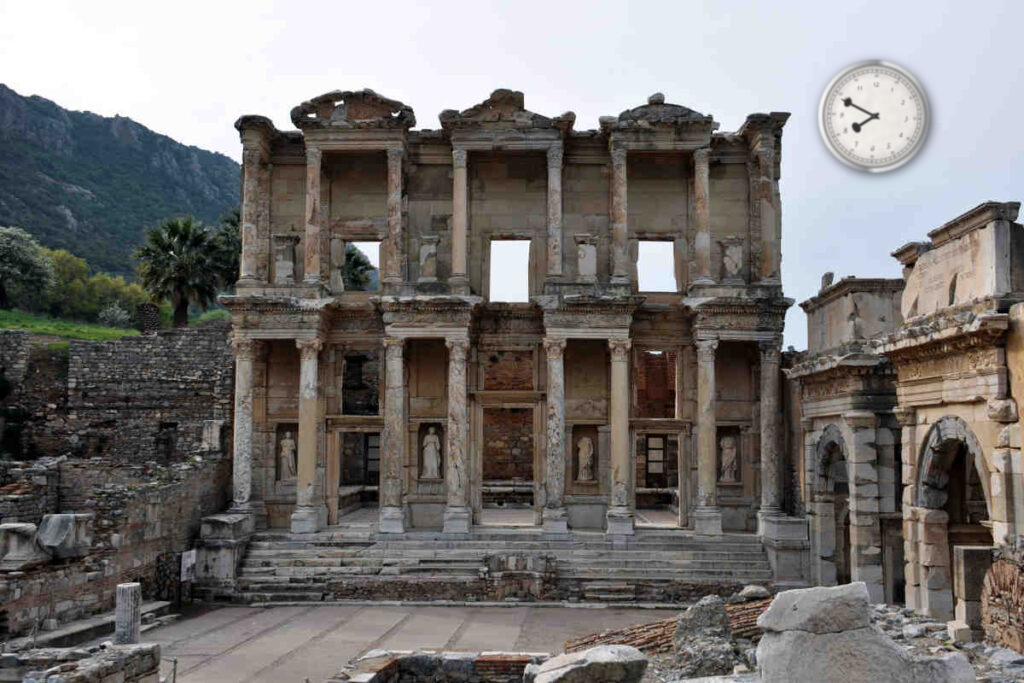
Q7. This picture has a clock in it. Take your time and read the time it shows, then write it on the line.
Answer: 7:49
